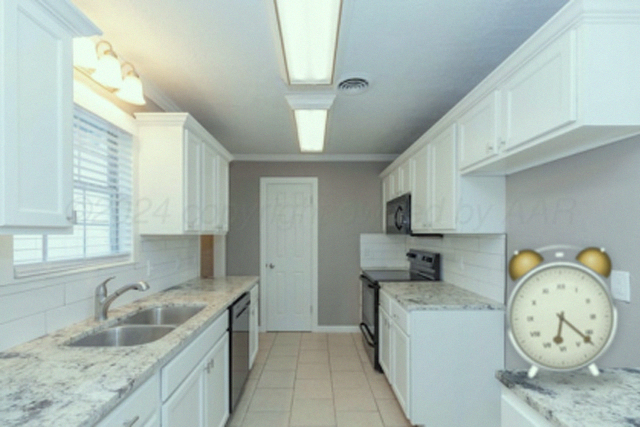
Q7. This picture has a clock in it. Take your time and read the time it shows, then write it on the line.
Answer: 6:22
